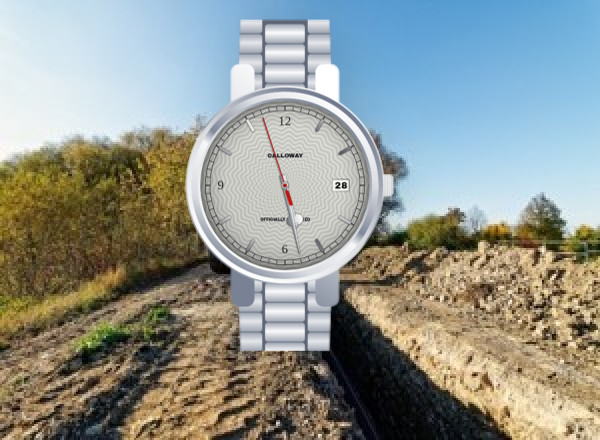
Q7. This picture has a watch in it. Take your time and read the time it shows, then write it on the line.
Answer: 5:27:57
